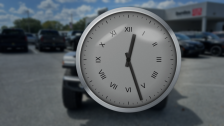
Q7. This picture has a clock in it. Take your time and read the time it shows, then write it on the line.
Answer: 12:27
